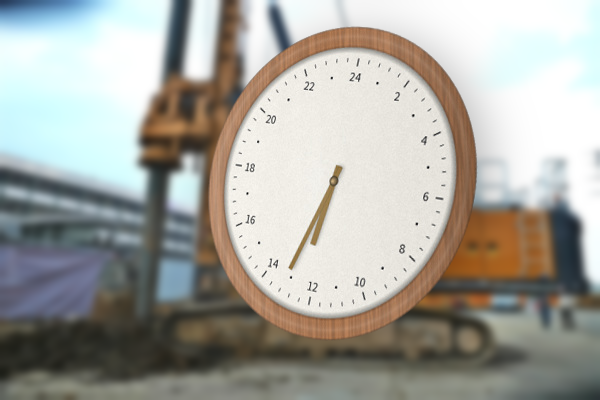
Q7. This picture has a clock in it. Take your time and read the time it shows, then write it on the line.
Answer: 12:33
